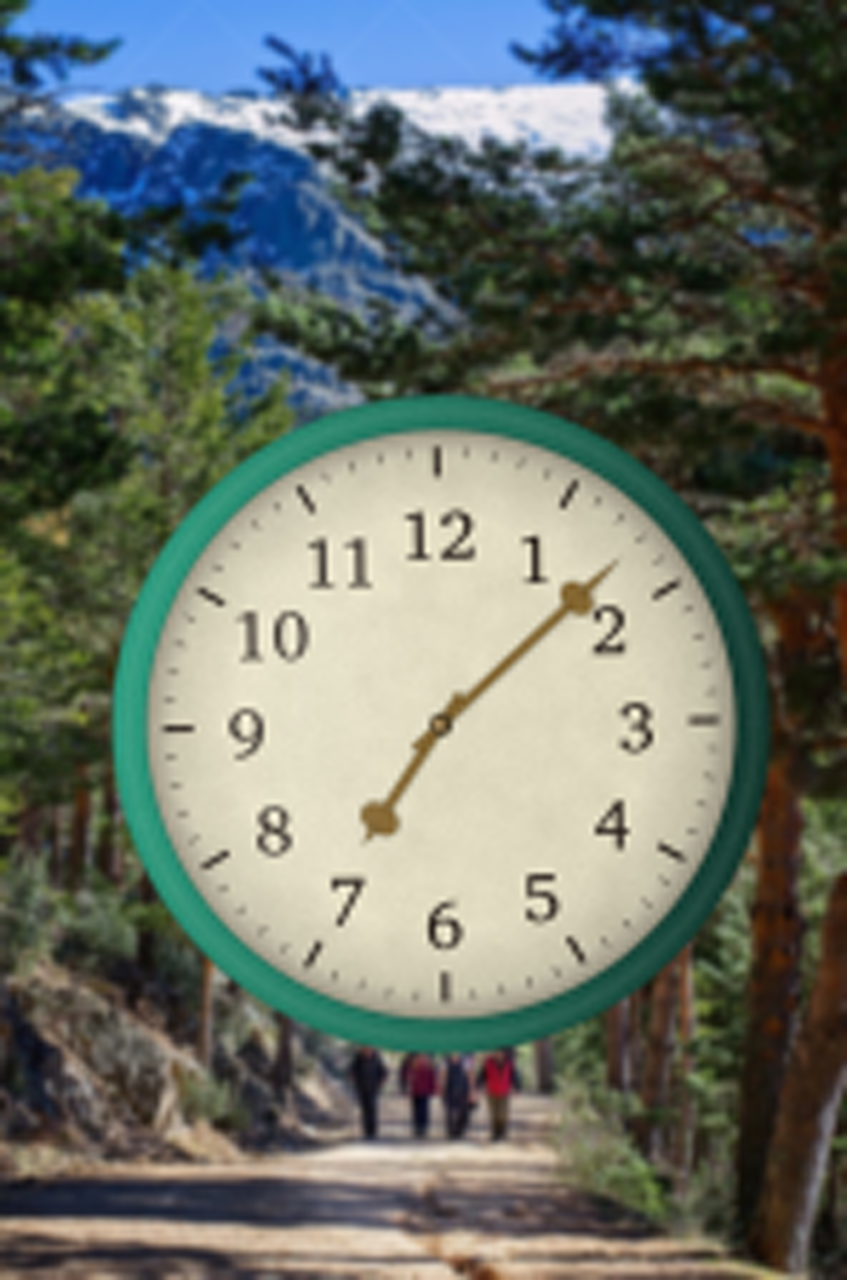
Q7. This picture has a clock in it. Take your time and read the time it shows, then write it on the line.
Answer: 7:08
